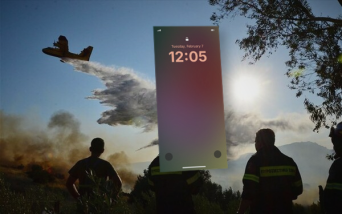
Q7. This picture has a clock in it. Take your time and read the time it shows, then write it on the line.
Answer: 12:05
